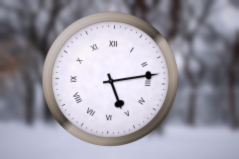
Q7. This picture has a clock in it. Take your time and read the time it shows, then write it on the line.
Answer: 5:13
